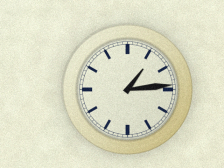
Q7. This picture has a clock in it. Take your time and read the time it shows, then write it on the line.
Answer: 1:14
